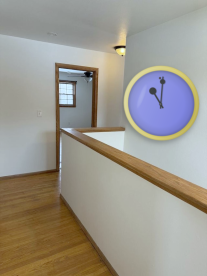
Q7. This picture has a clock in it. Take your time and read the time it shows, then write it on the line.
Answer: 11:01
